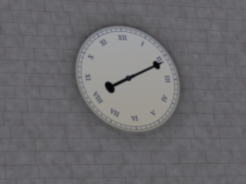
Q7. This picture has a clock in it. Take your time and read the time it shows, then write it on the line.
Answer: 8:11
